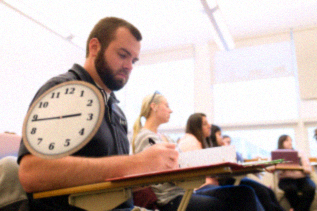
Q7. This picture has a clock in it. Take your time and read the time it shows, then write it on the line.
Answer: 2:44
